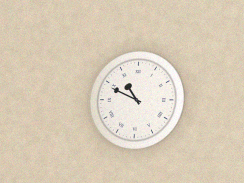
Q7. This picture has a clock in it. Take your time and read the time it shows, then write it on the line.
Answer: 10:49
